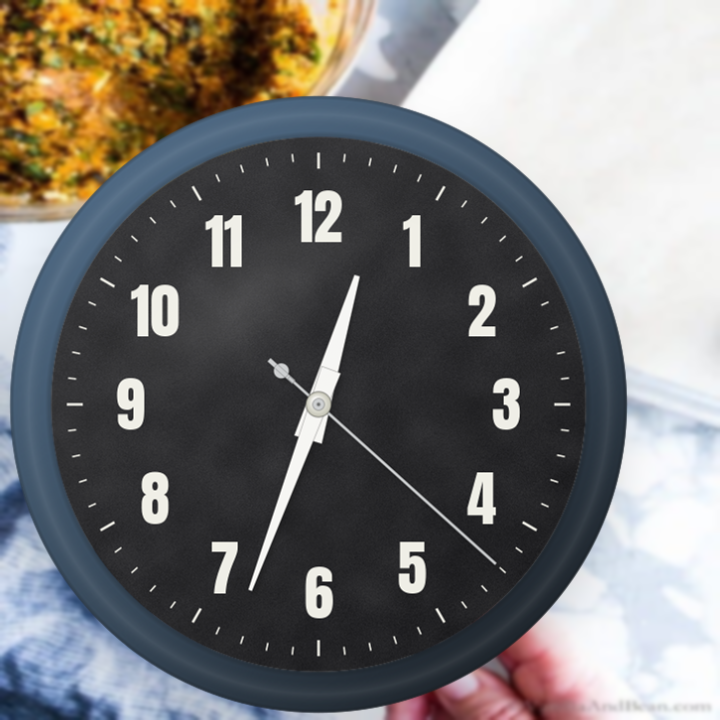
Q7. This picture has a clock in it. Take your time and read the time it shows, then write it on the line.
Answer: 12:33:22
